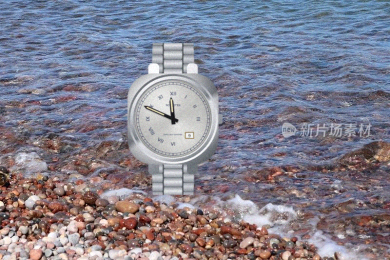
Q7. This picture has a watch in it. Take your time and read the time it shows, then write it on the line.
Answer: 11:49
